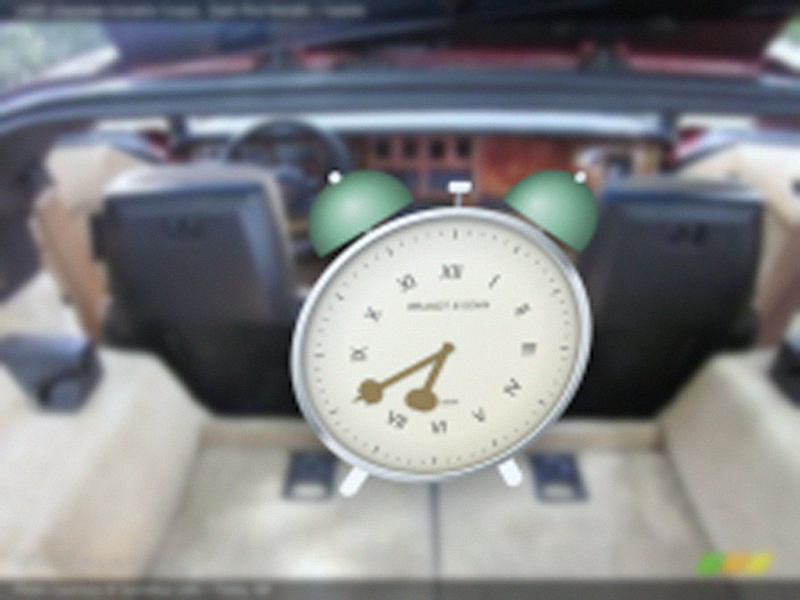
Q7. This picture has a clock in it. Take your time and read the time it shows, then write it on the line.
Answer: 6:40
